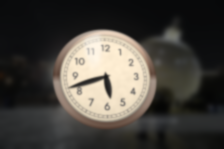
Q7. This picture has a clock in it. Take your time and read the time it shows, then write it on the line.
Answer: 5:42
